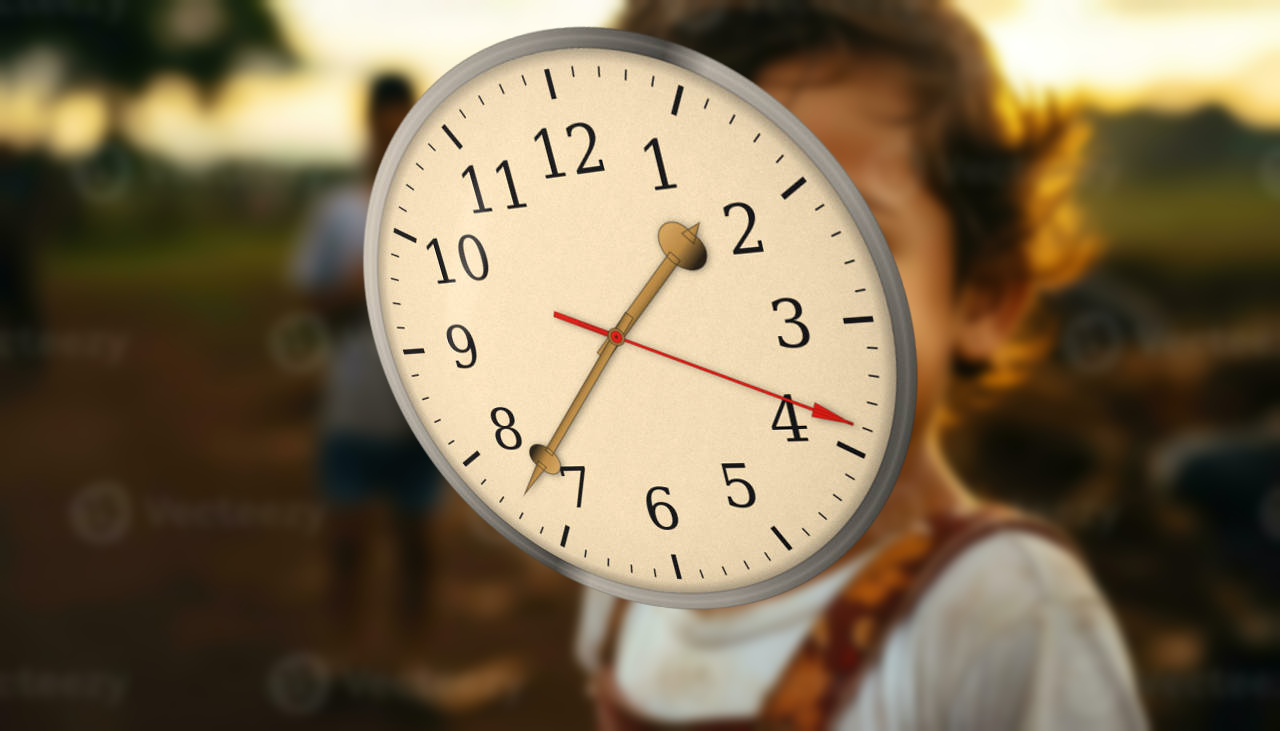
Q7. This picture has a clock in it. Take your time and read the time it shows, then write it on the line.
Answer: 1:37:19
